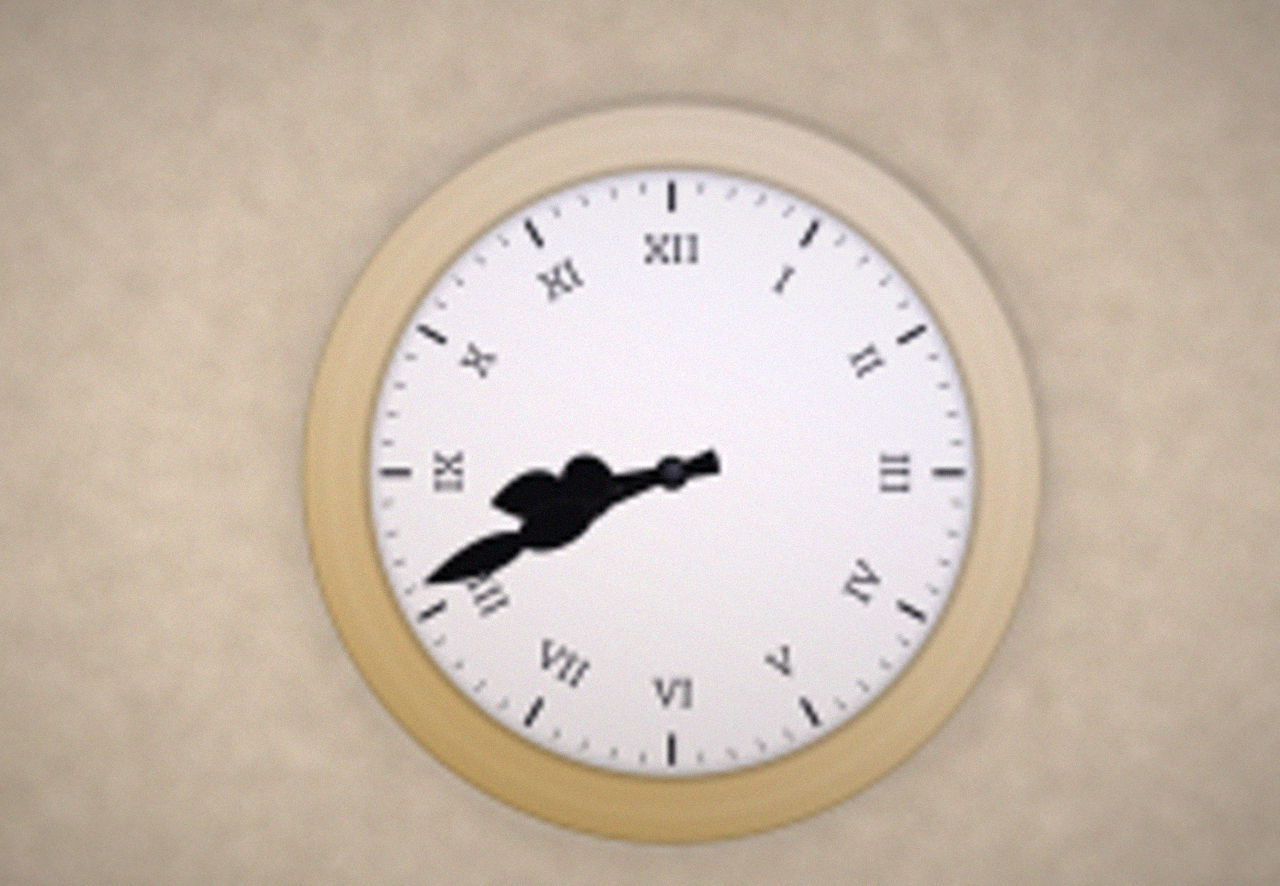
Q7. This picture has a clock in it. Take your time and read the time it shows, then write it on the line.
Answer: 8:41
